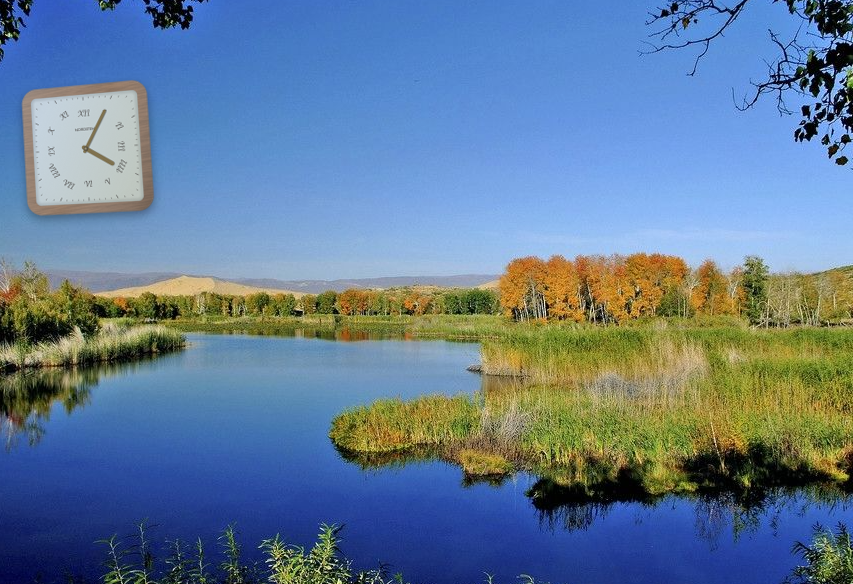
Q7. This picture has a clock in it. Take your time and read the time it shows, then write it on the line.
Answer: 4:05
